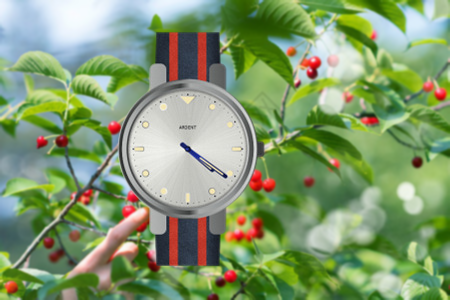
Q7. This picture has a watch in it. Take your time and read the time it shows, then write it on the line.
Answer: 4:21
